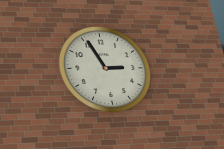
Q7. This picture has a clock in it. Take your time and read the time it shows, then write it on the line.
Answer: 2:56
